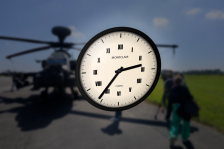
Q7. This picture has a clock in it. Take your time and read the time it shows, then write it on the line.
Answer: 2:36
